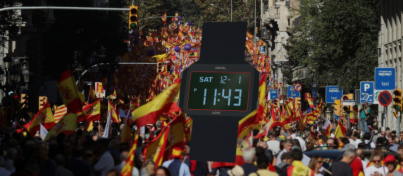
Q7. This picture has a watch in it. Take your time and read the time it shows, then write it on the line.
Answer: 11:43
